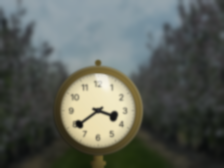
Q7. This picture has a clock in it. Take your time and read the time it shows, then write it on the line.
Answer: 3:39
